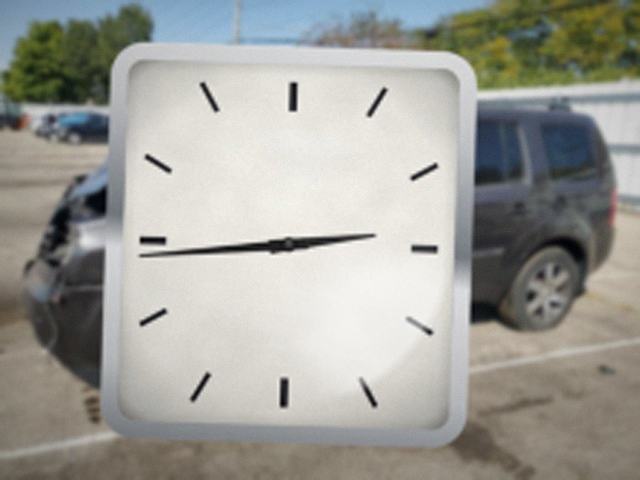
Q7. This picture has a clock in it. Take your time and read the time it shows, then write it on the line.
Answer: 2:44
